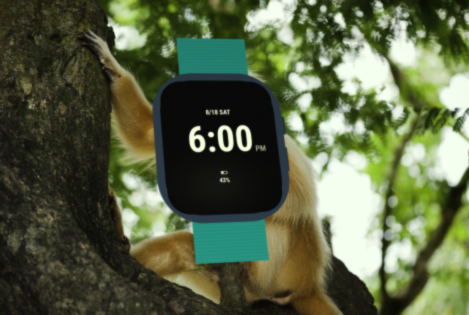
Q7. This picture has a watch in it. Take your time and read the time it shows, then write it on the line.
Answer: 6:00
